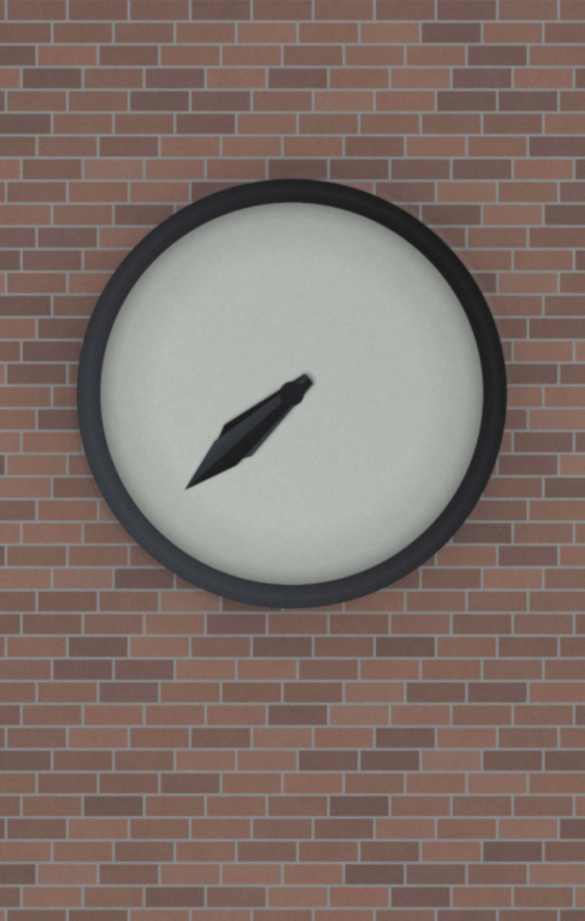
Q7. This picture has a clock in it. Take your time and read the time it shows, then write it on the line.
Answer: 7:38
